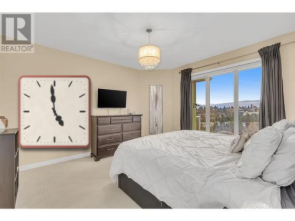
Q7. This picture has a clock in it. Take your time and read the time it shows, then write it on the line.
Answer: 4:59
